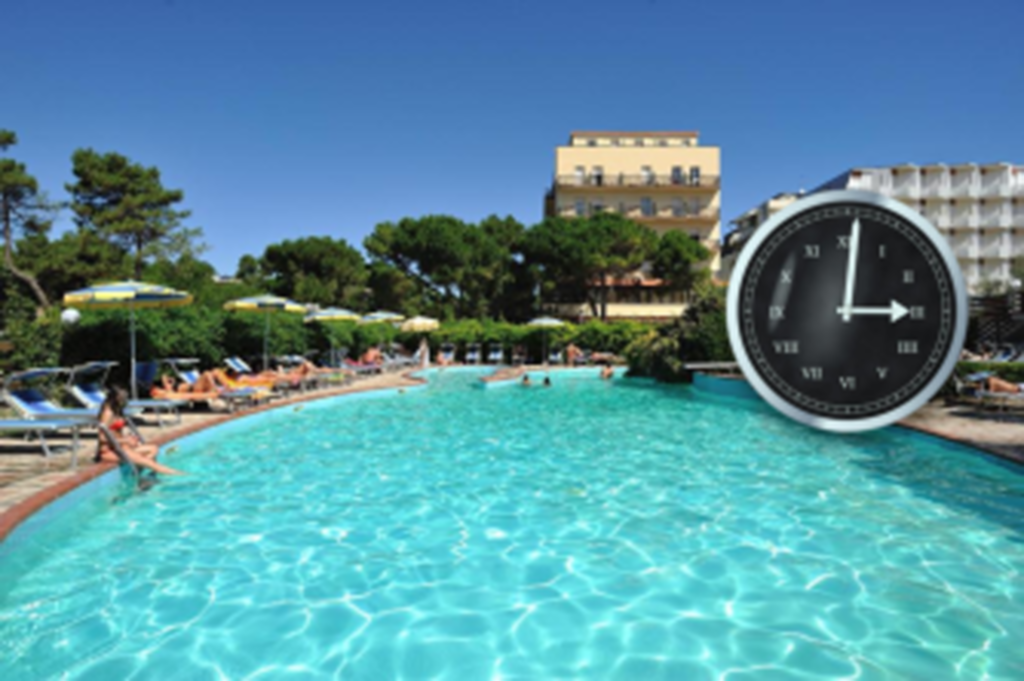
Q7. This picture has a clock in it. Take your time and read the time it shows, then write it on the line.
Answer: 3:01
